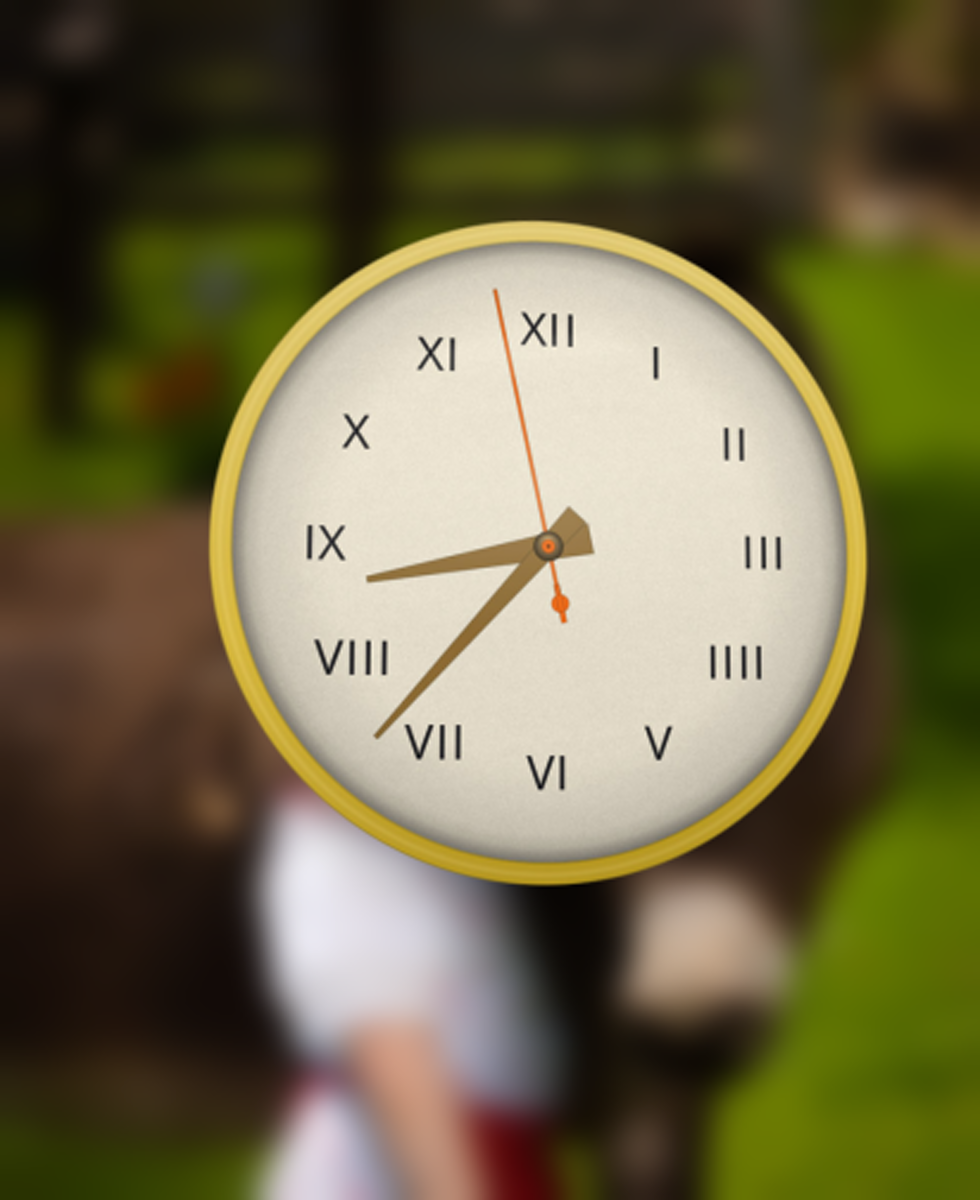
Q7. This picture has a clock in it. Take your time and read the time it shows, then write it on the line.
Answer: 8:36:58
